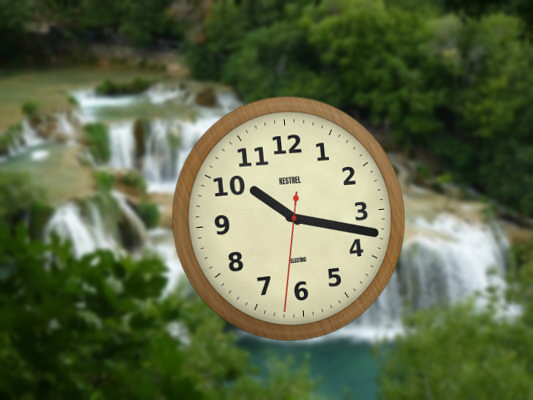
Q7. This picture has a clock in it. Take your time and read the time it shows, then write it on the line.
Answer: 10:17:32
